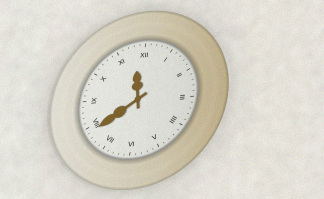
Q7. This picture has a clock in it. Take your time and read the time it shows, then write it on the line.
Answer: 11:39
